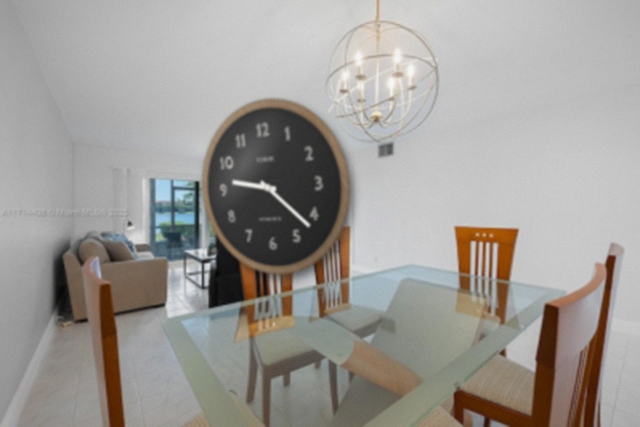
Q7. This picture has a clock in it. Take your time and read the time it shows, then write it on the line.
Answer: 9:22
